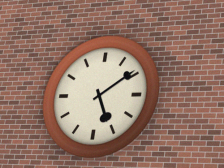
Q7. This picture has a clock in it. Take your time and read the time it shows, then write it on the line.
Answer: 5:09
